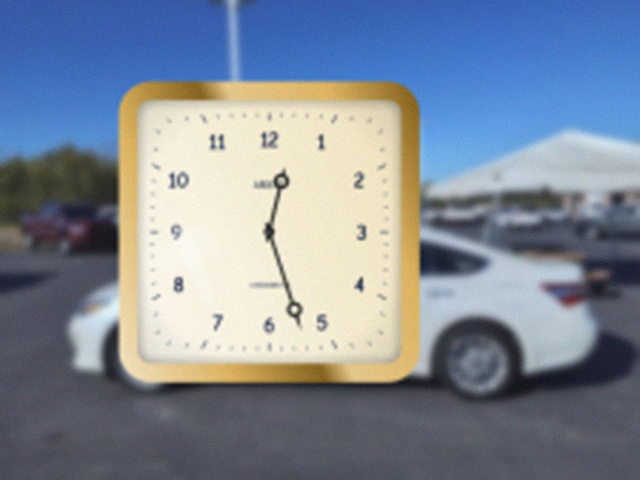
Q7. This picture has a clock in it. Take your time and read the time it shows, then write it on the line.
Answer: 12:27
